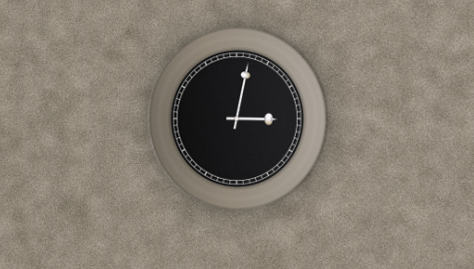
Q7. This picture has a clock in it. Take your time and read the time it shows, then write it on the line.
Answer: 3:02
